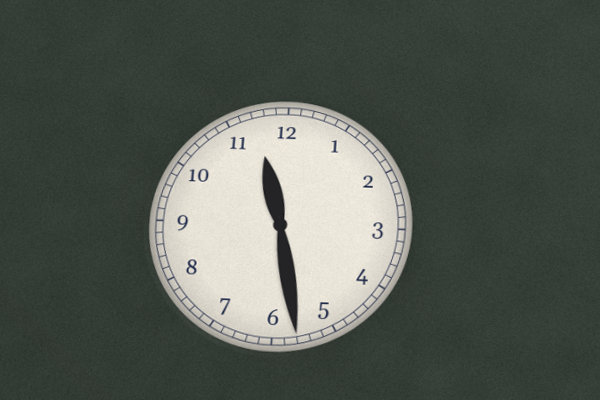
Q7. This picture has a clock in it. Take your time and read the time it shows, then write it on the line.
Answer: 11:28
